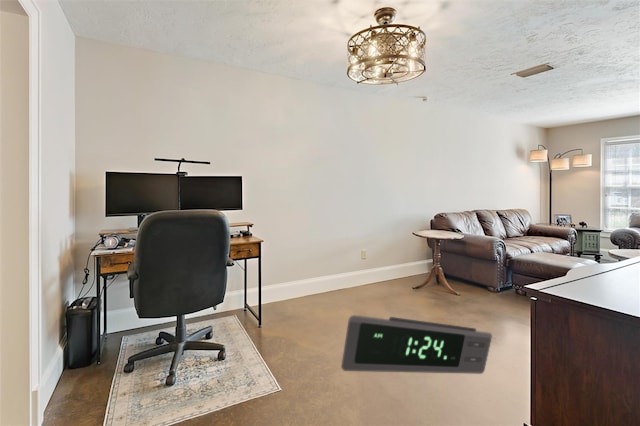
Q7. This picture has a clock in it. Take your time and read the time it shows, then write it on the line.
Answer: 1:24
